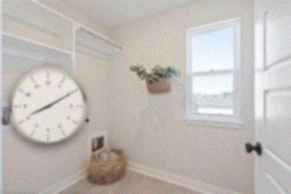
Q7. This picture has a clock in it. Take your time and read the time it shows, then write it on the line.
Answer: 8:10
